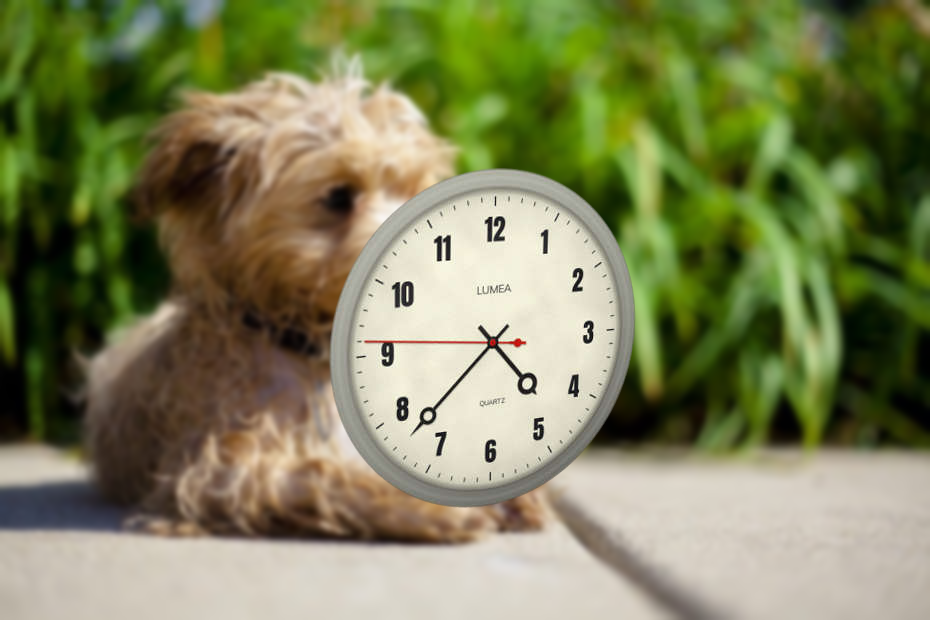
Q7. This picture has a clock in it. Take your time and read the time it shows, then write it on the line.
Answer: 4:37:46
